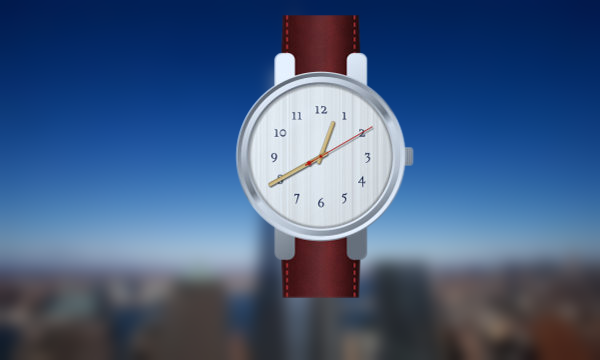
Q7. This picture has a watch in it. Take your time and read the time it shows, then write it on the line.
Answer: 12:40:10
